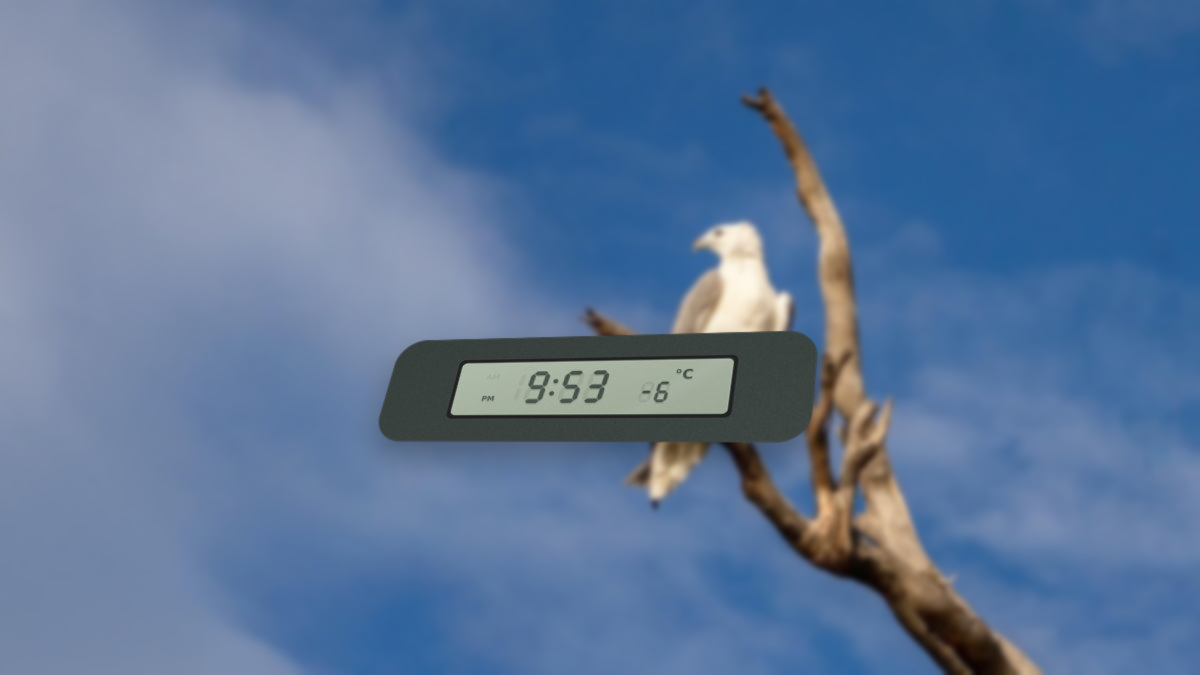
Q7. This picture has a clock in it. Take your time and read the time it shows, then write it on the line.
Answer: 9:53
